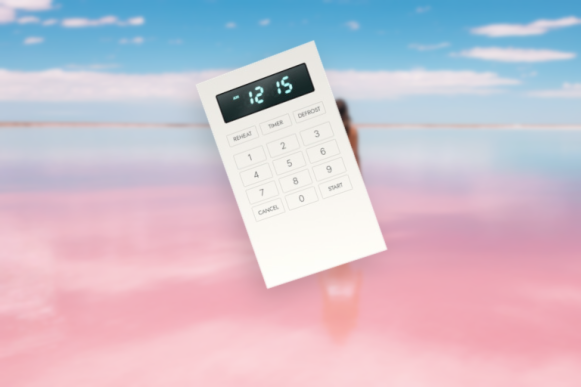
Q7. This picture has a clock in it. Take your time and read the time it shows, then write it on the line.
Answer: 12:15
